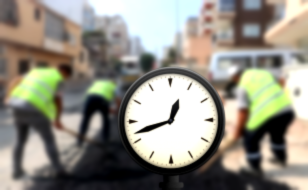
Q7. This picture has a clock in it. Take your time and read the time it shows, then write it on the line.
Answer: 12:42
